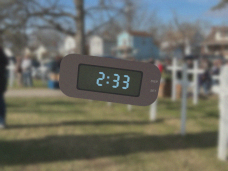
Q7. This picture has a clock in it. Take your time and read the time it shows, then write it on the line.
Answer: 2:33
